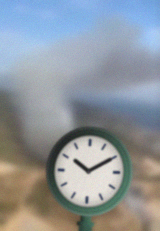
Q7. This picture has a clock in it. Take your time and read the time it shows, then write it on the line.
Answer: 10:10
